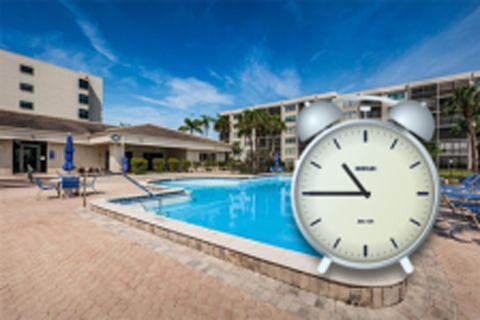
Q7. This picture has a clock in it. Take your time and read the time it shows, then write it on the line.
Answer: 10:45
